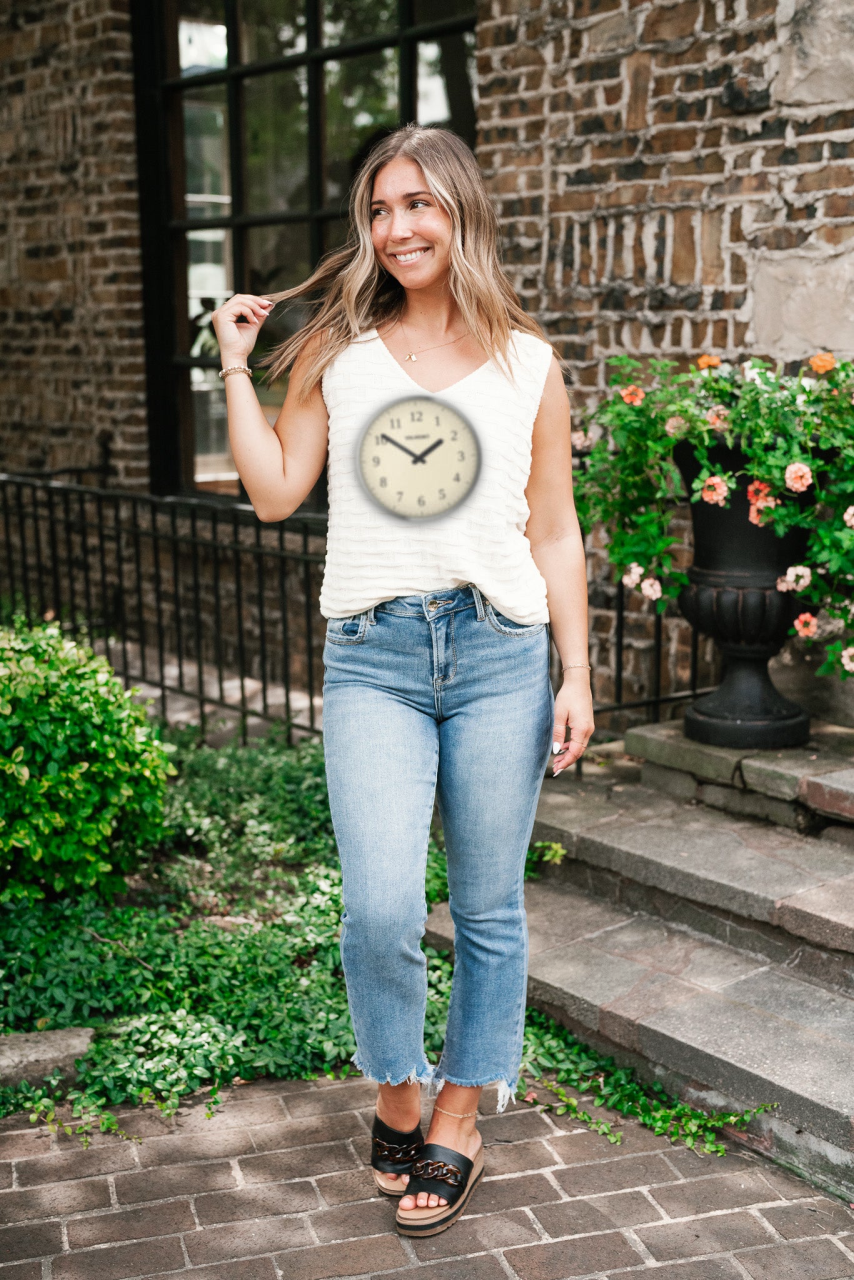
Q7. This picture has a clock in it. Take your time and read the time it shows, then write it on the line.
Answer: 1:51
